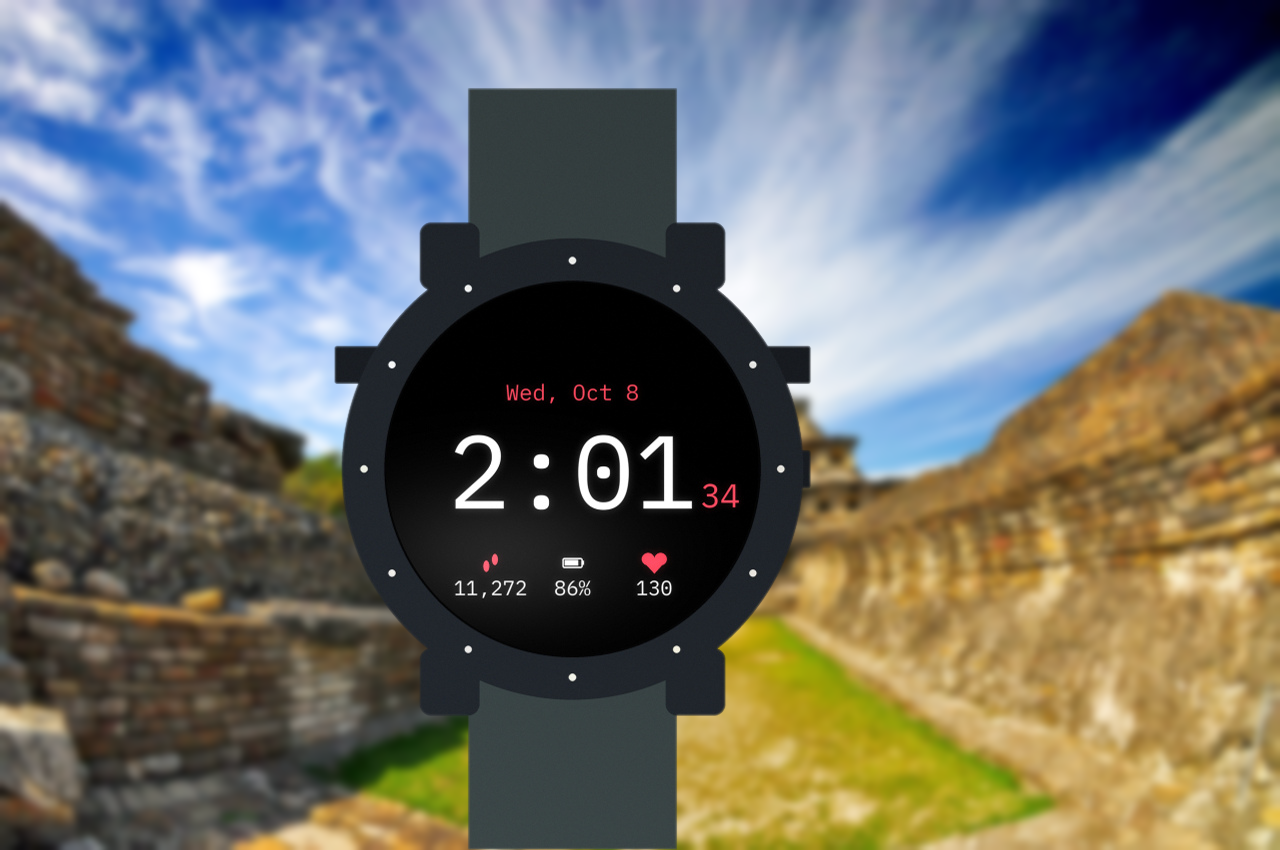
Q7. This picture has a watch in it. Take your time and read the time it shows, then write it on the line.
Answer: 2:01:34
